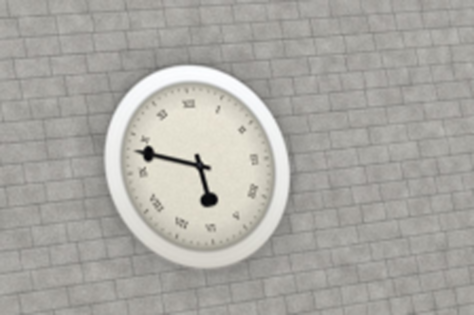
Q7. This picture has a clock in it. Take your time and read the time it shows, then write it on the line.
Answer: 5:48
